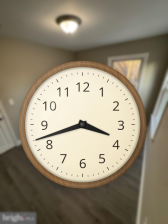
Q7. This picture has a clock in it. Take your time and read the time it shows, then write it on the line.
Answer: 3:42
